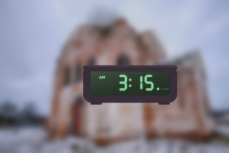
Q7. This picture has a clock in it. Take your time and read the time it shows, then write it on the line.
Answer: 3:15
